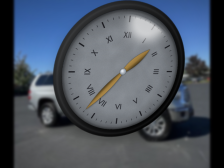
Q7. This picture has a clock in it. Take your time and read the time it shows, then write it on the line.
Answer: 1:37
